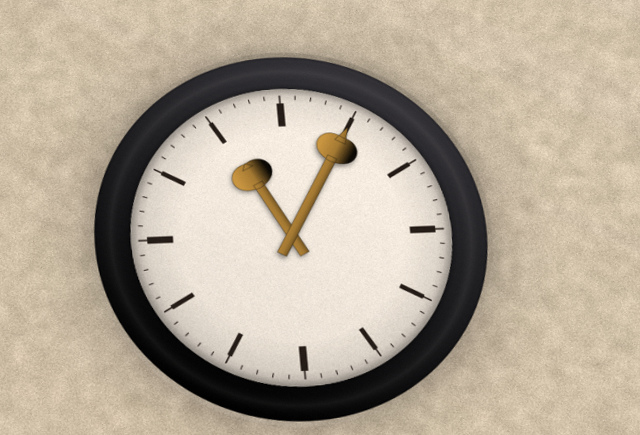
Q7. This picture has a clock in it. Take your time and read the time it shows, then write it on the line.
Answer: 11:05
